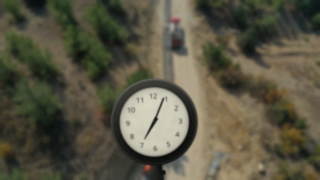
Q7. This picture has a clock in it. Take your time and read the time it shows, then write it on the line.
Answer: 7:04
